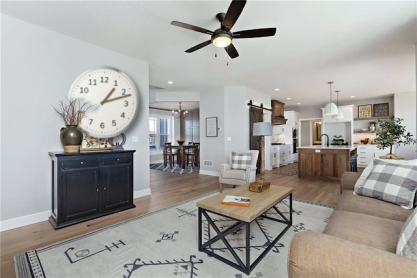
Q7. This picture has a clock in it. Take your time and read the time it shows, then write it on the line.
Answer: 1:12
